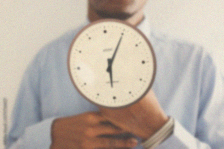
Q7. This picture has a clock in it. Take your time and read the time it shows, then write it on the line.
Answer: 6:05
